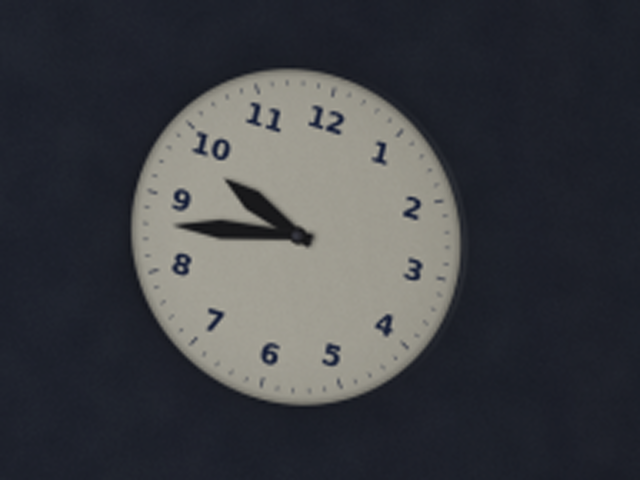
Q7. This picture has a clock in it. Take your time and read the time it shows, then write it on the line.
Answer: 9:43
